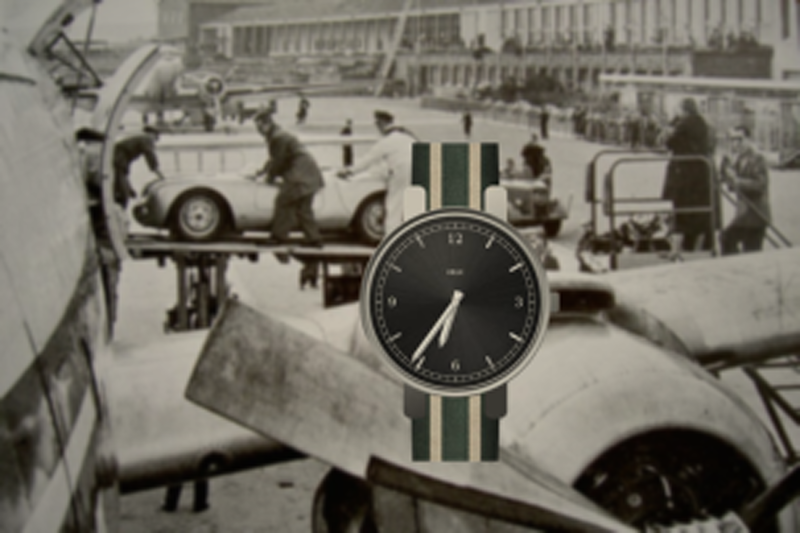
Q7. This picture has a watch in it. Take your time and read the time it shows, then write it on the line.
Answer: 6:36
